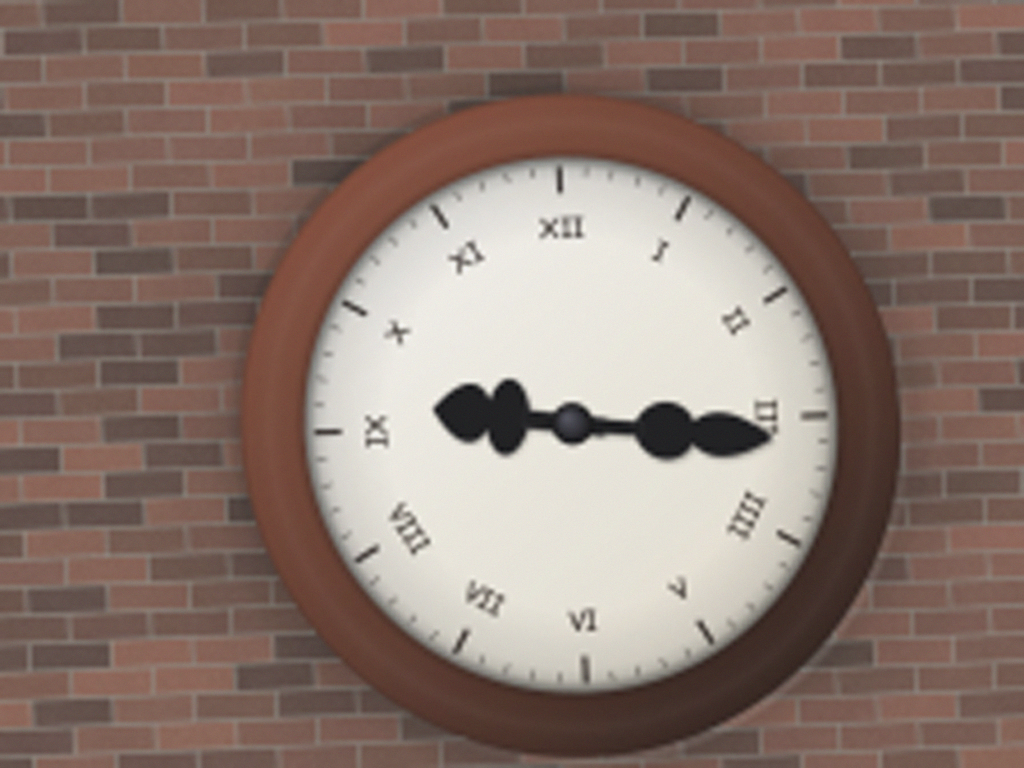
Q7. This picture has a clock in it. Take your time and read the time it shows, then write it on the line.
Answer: 9:16
